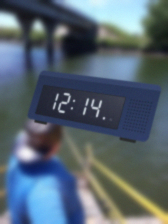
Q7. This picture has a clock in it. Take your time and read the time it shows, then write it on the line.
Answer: 12:14
